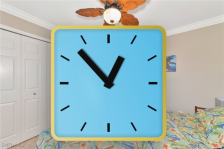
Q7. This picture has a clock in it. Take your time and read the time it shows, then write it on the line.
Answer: 12:53
